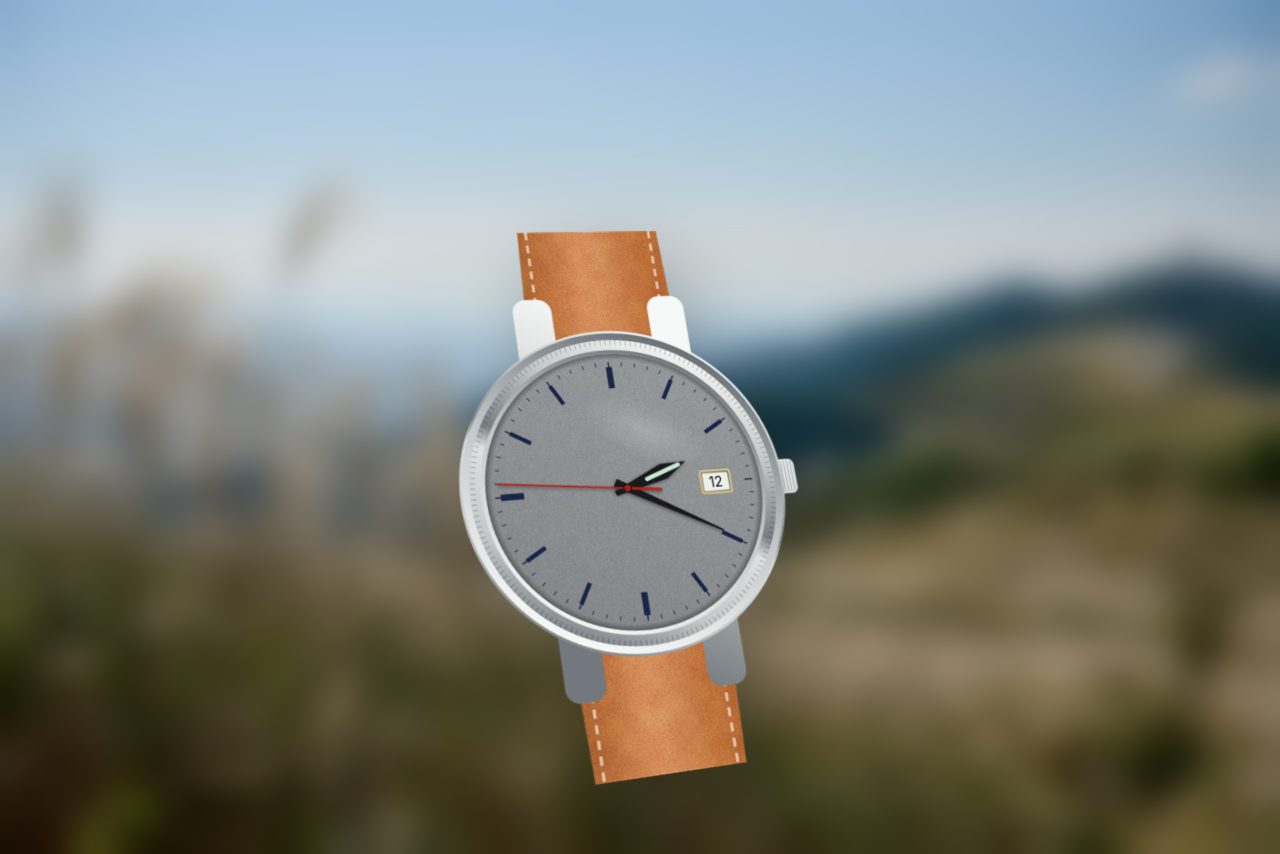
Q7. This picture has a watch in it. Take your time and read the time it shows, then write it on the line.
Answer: 2:19:46
